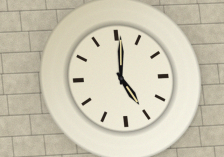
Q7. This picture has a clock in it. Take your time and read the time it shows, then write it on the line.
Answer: 5:01
